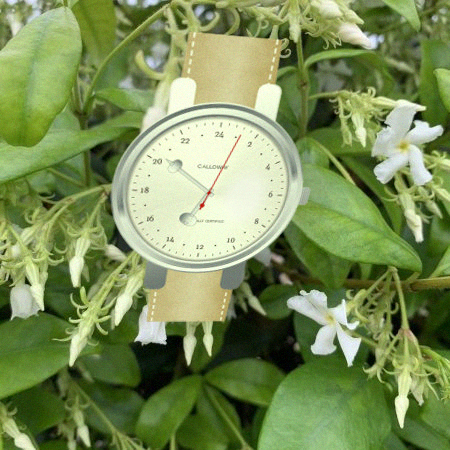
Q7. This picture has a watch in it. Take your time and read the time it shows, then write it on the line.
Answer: 13:51:03
